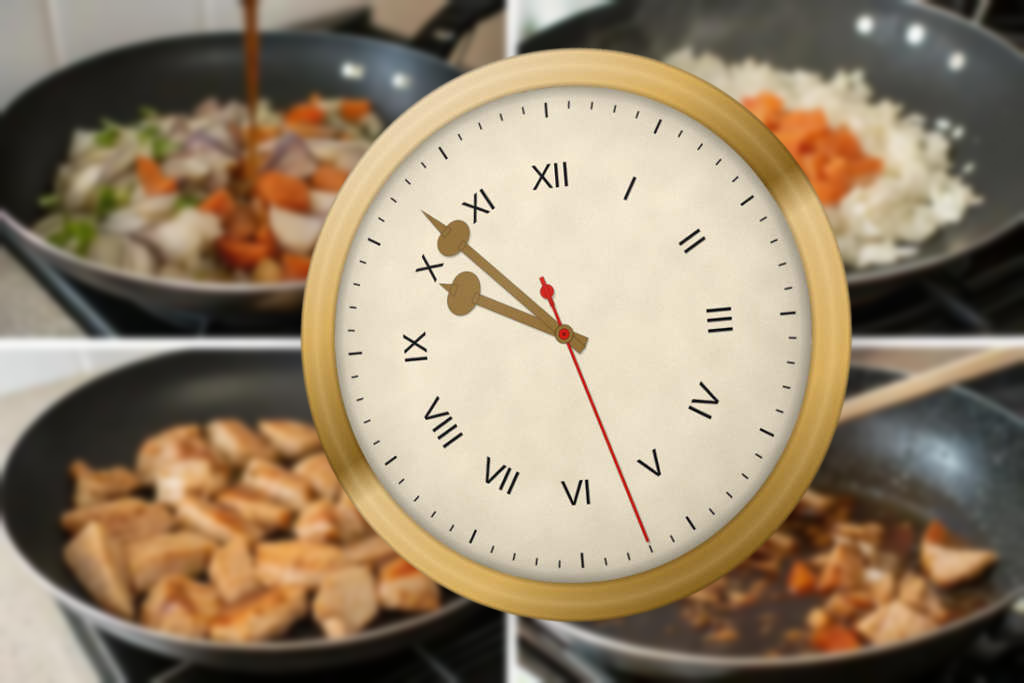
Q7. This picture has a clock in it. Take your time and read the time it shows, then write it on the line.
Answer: 9:52:27
